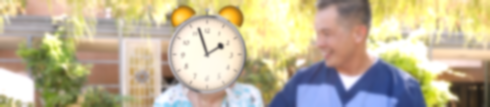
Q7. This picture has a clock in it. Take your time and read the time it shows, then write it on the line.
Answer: 1:57
